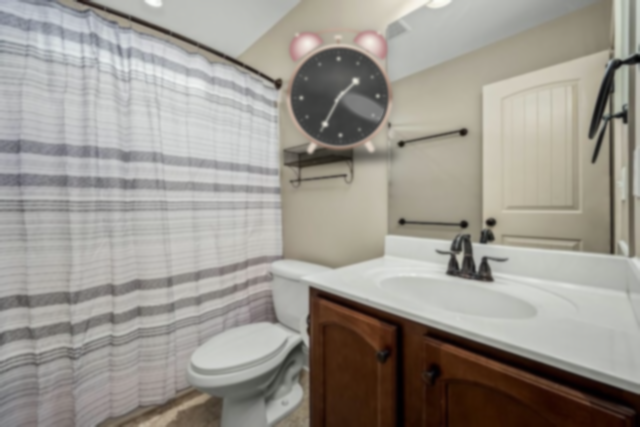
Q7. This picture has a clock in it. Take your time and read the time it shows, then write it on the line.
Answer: 1:35
